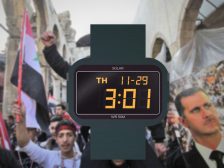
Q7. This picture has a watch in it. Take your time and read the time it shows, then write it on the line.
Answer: 3:01
